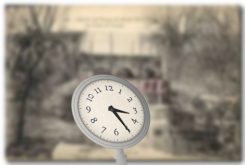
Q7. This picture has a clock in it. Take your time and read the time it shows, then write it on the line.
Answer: 3:25
